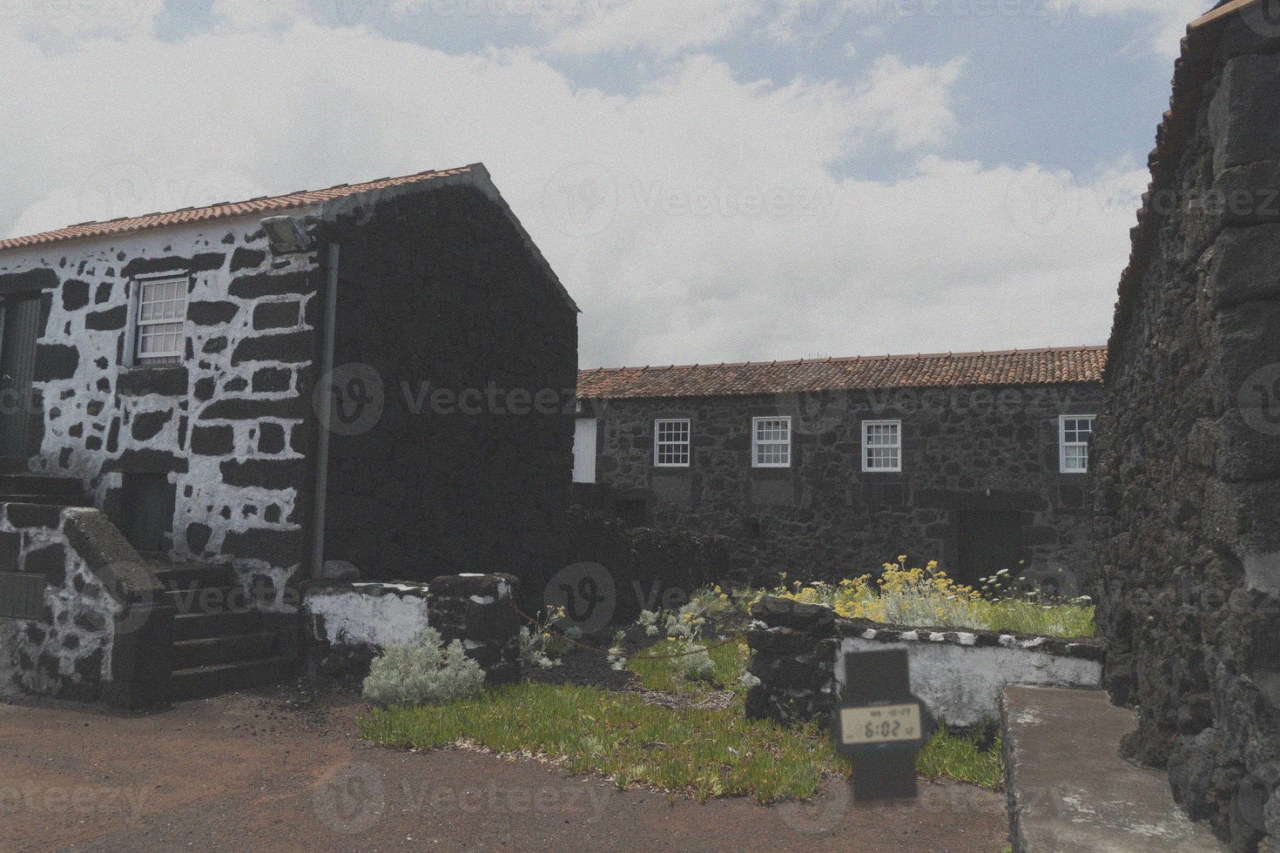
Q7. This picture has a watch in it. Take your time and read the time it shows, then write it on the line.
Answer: 6:02
